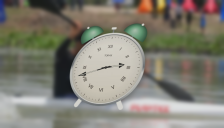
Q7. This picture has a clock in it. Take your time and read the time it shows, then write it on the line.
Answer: 2:42
